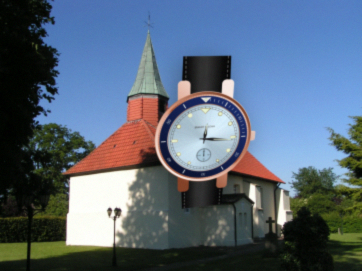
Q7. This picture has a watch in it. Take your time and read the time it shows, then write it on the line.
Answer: 12:16
